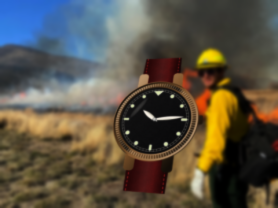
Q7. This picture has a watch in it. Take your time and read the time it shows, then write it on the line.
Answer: 10:14
